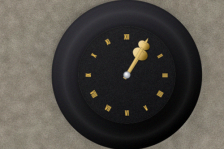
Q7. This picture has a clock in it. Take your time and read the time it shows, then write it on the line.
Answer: 1:05
